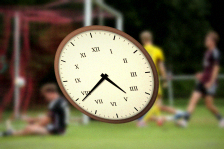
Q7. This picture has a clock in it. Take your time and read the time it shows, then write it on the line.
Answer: 4:39
